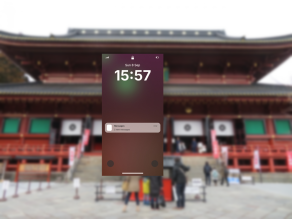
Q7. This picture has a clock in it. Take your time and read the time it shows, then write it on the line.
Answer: 15:57
